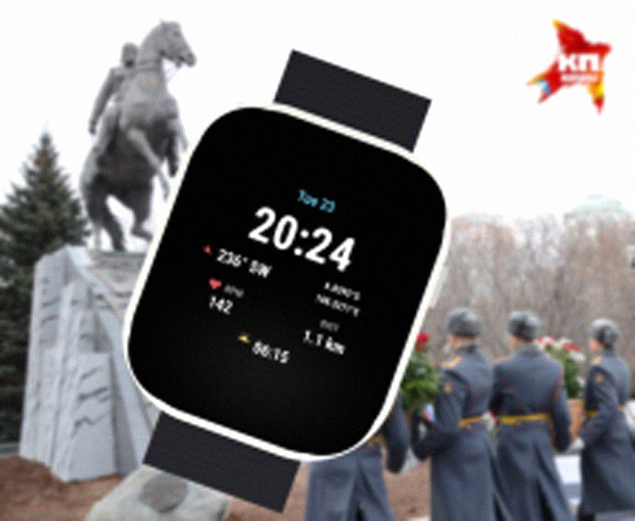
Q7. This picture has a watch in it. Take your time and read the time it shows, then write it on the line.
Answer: 20:24
